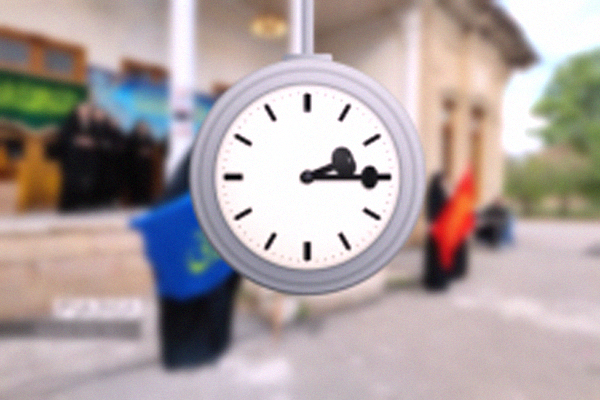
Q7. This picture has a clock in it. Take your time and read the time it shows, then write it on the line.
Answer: 2:15
